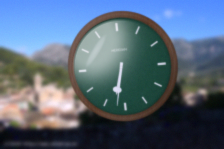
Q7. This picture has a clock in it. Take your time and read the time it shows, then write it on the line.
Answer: 6:32
